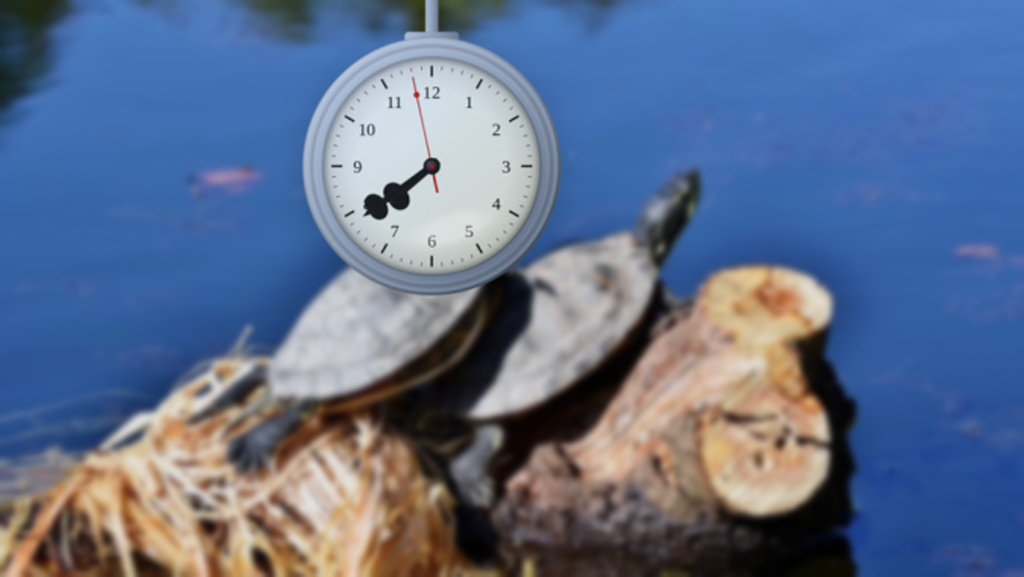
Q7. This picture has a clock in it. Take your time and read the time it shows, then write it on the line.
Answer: 7:38:58
